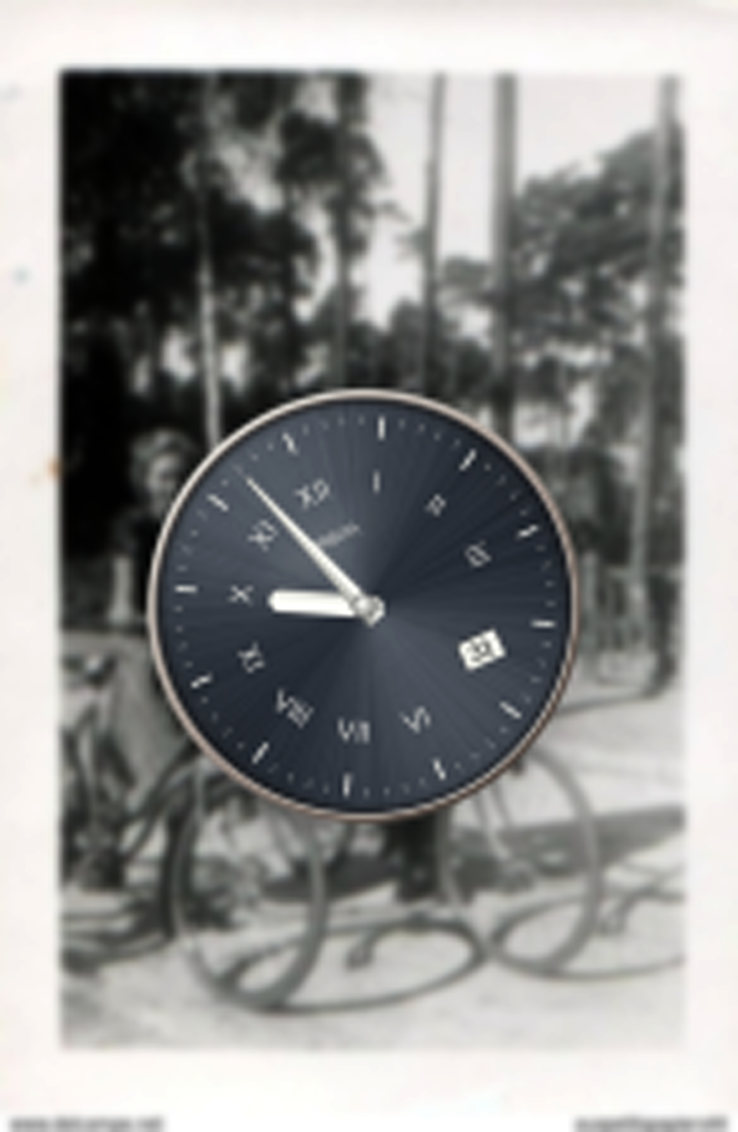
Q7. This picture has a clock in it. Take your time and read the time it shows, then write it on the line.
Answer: 9:57
